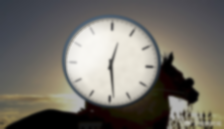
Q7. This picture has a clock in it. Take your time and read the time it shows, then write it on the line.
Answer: 12:29
